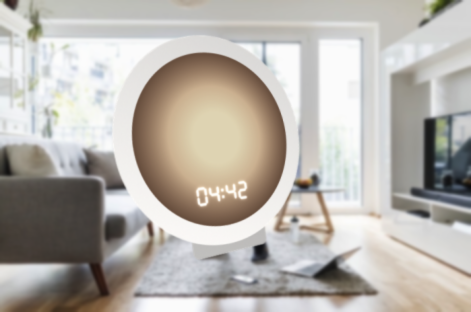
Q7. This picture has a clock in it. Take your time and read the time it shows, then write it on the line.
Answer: 4:42
